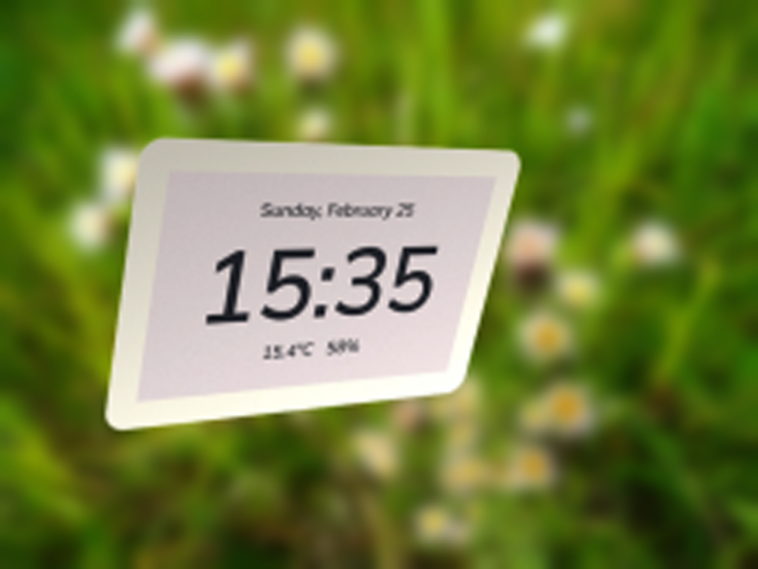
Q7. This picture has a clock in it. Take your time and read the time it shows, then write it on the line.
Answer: 15:35
